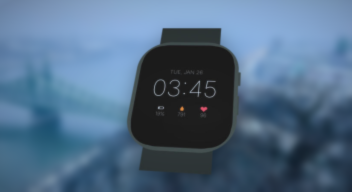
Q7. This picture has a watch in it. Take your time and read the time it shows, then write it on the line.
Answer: 3:45
